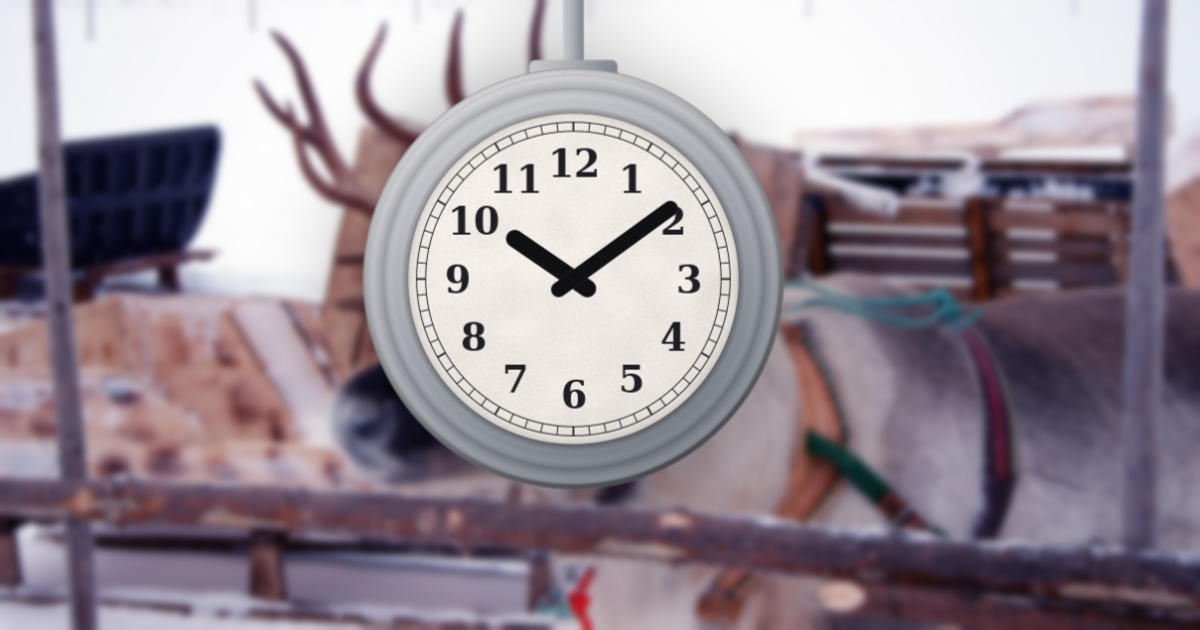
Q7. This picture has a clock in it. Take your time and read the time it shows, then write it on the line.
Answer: 10:09
